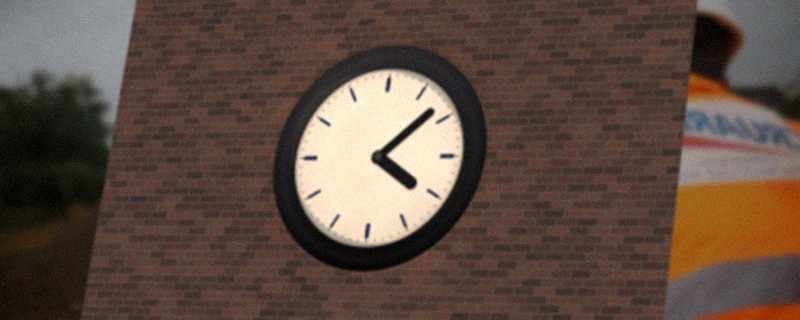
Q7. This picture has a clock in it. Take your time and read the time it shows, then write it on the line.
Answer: 4:08
